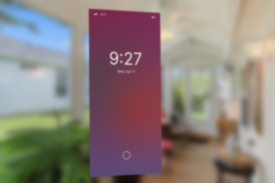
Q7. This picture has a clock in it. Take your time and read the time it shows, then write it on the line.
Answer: 9:27
